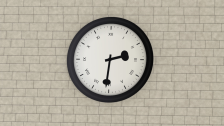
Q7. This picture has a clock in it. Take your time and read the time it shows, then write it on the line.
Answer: 2:31
